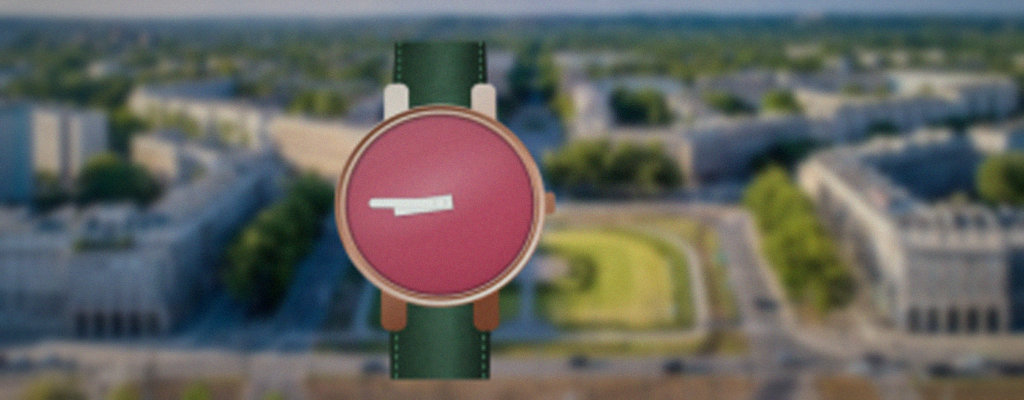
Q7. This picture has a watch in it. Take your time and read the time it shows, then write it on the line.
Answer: 8:45
